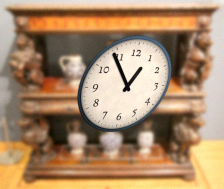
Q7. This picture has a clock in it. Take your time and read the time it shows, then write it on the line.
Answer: 12:54
